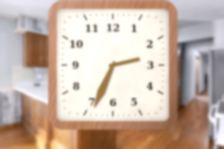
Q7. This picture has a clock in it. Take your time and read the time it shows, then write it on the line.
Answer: 2:34
